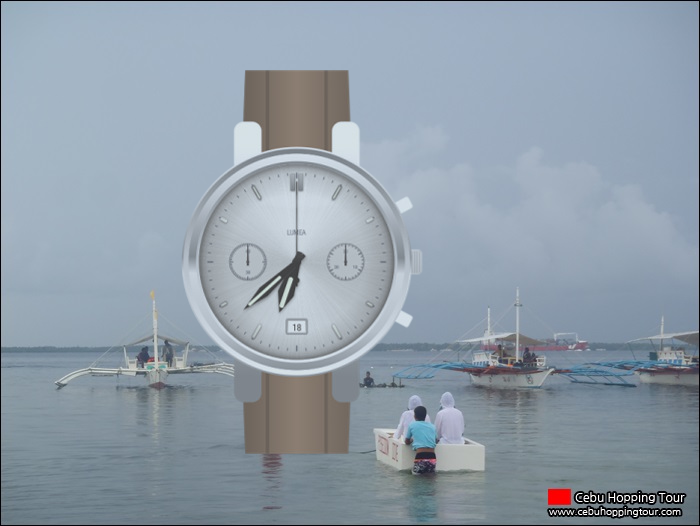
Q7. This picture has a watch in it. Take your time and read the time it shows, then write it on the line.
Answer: 6:38
